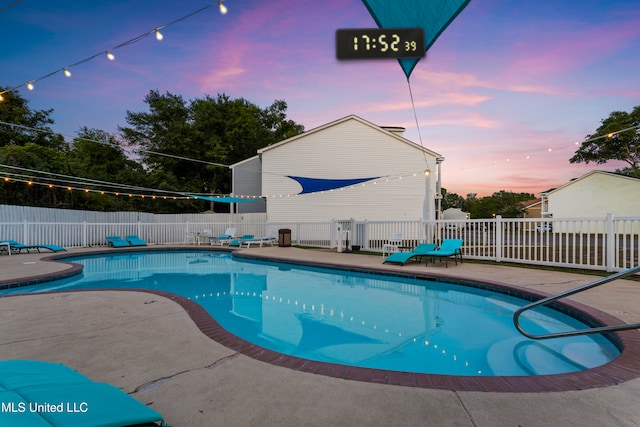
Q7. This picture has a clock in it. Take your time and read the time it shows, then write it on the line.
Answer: 17:52:39
